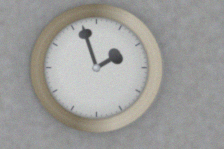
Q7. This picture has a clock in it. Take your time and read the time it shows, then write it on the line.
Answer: 1:57
